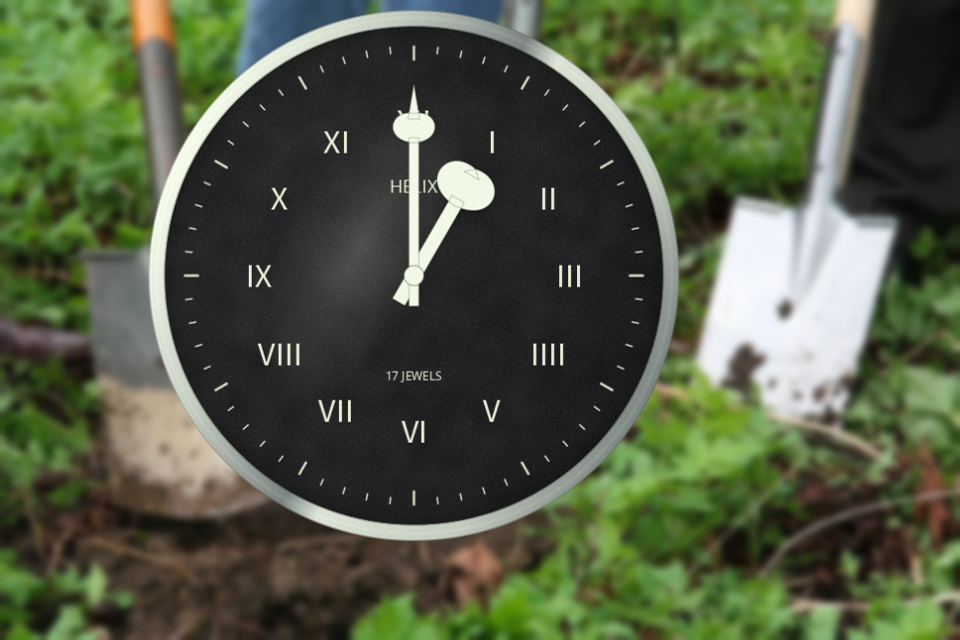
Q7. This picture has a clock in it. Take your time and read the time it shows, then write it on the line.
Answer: 1:00
